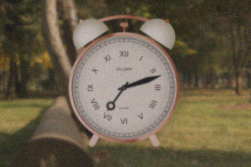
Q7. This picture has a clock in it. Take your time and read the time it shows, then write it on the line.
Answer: 7:12
